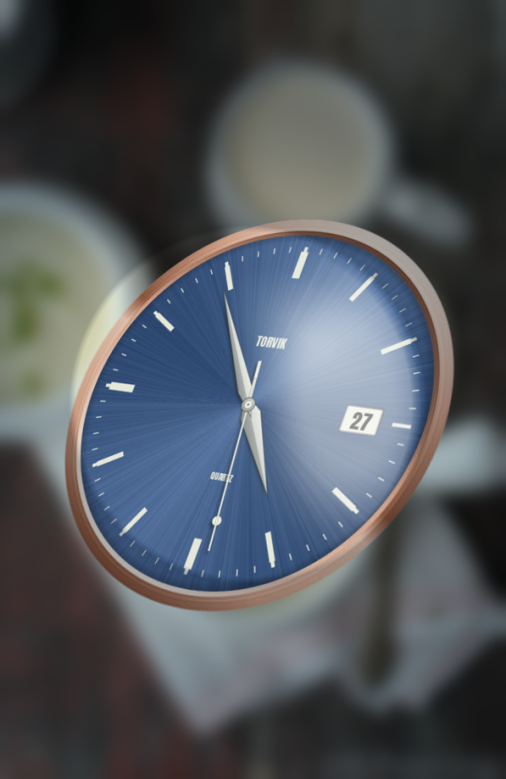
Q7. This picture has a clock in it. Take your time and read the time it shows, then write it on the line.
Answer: 4:54:29
